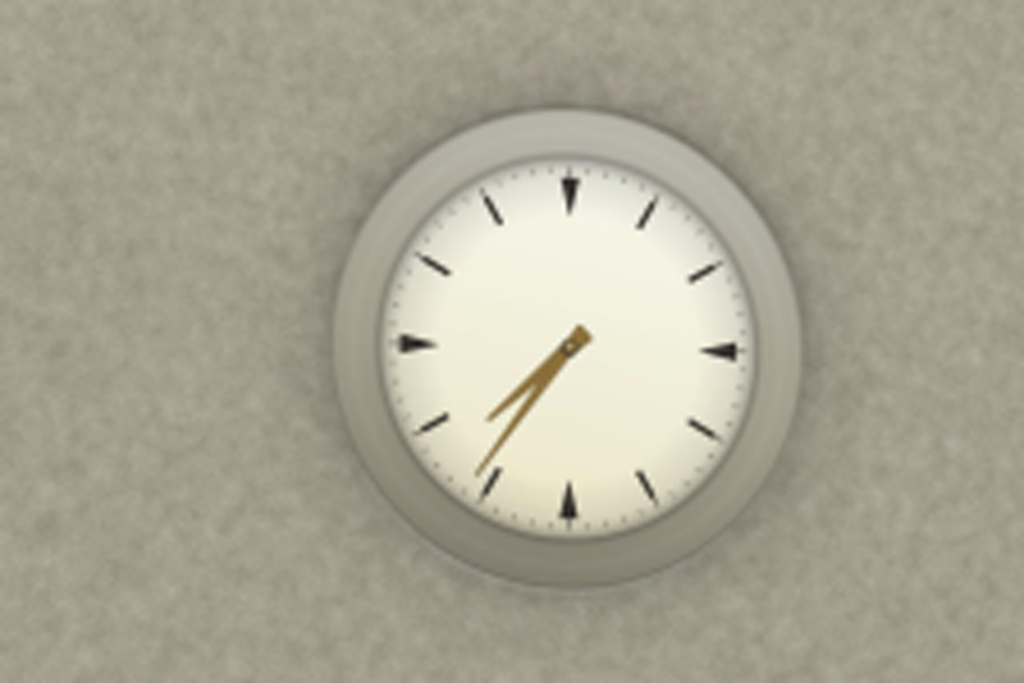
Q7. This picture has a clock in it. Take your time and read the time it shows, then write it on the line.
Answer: 7:36
